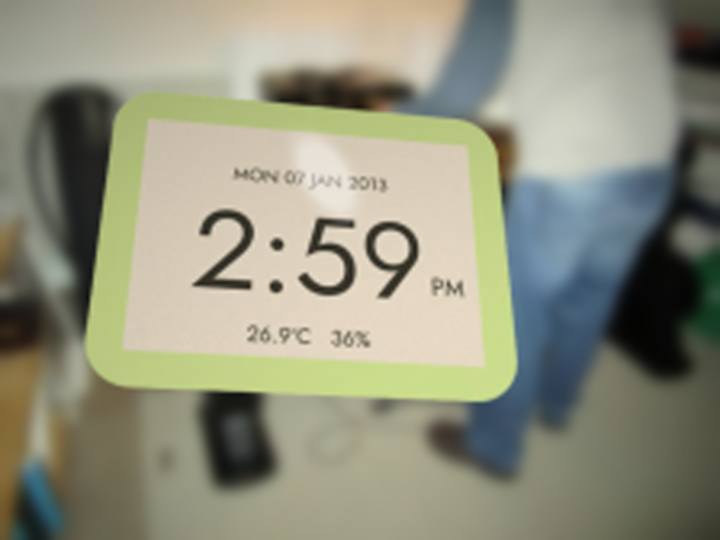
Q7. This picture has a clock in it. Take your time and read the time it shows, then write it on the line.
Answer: 2:59
